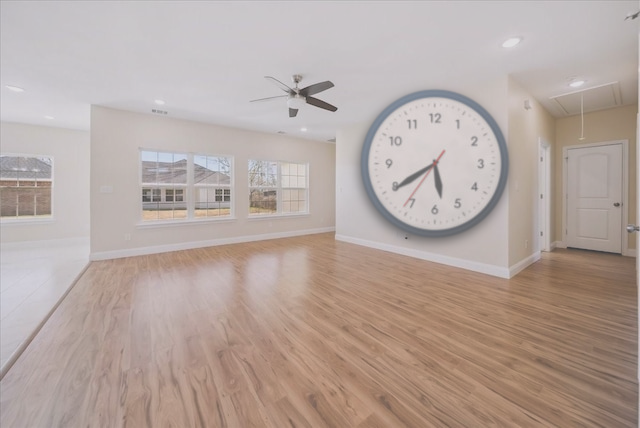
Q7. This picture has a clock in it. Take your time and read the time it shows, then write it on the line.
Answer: 5:39:36
